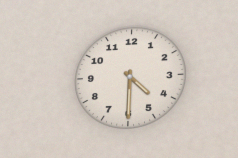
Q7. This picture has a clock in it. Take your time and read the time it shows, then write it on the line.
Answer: 4:30
